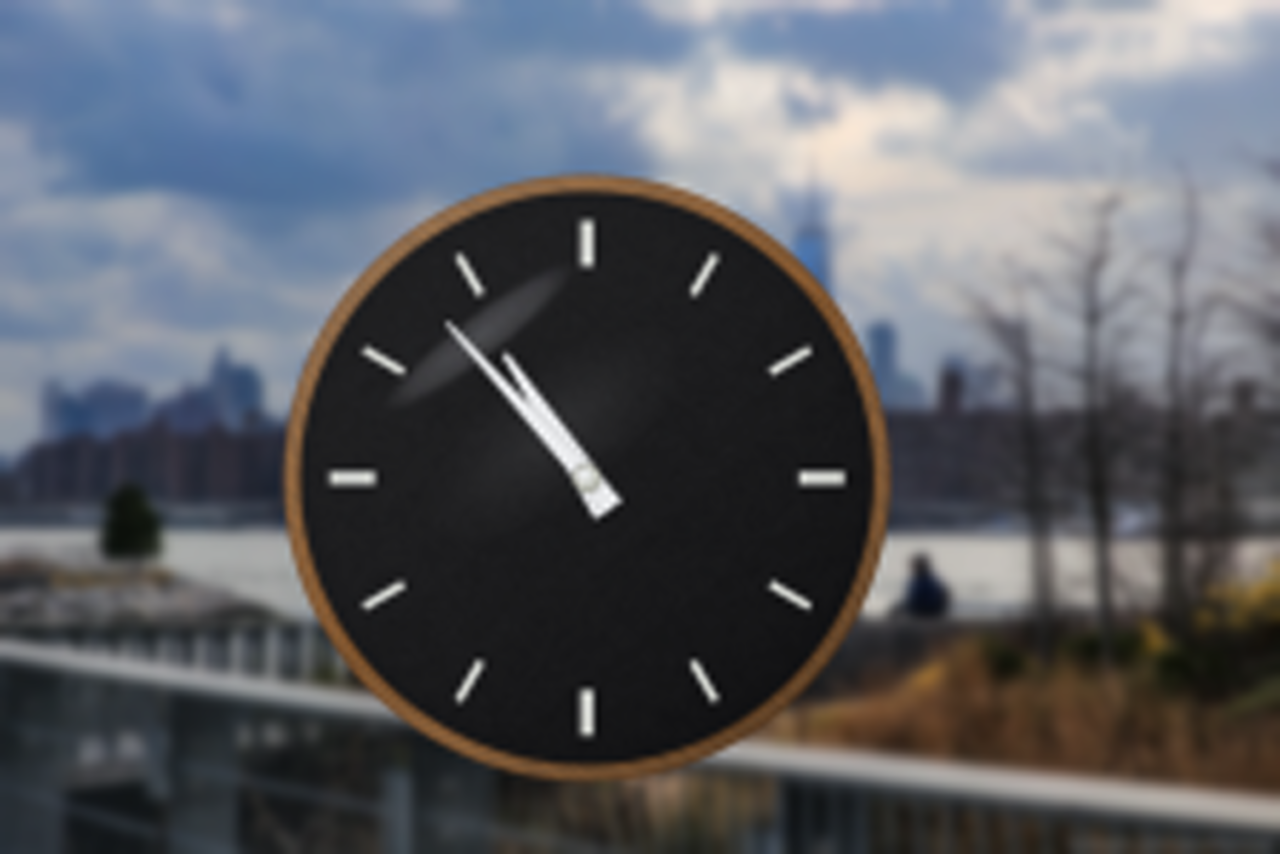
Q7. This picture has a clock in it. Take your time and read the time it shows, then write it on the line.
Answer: 10:53
